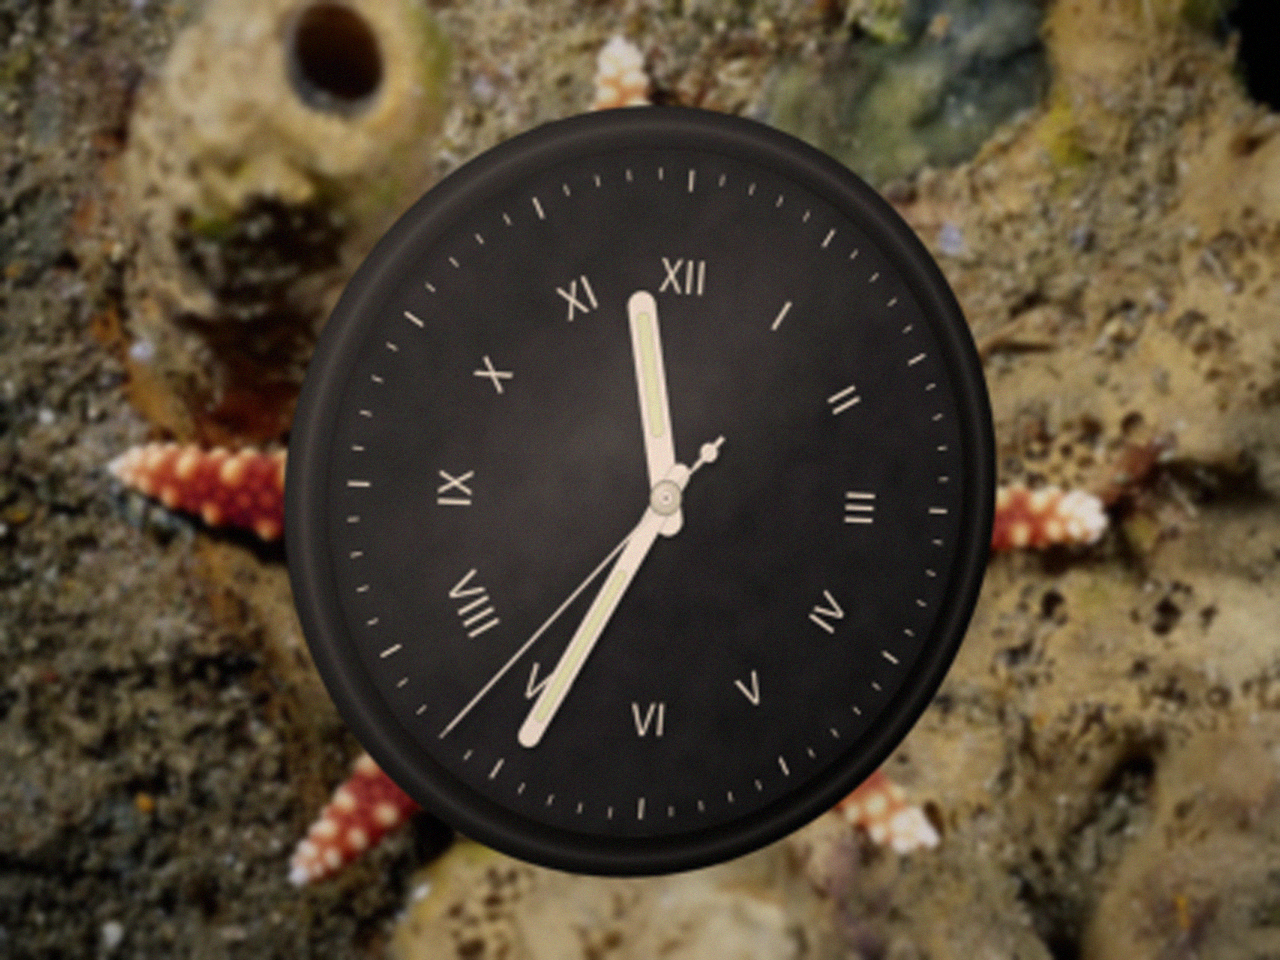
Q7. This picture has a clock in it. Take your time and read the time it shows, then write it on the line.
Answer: 11:34:37
